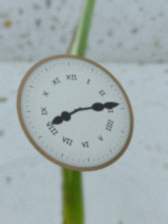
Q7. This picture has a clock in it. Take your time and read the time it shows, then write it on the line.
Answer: 8:14
